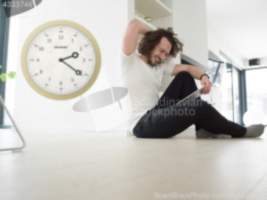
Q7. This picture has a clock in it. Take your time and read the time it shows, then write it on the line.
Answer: 2:21
